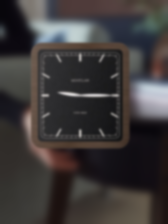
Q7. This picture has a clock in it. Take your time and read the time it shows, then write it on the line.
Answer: 9:15
